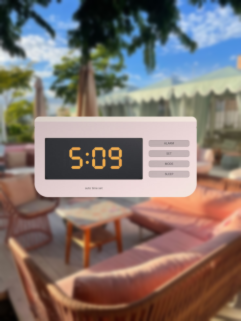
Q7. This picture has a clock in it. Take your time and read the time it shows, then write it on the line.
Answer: 5:09
